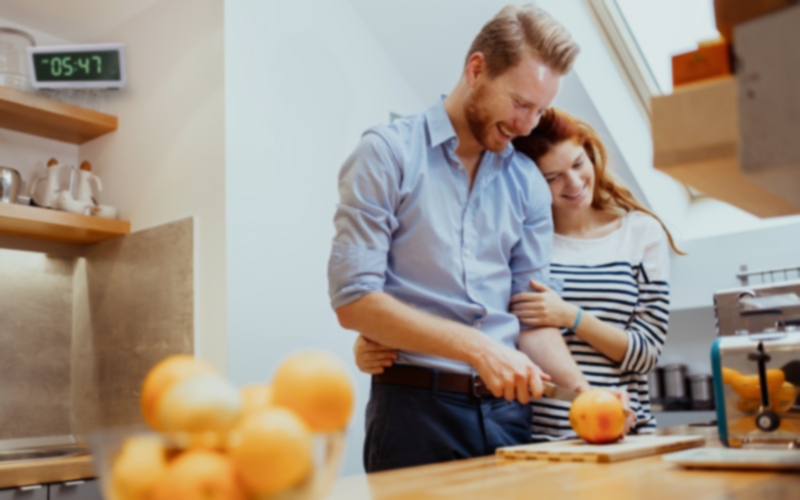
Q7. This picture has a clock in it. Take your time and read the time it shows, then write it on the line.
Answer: 5:47
